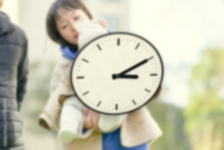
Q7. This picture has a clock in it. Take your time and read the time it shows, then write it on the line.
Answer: 3:10
